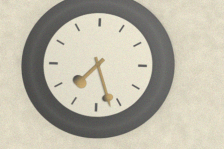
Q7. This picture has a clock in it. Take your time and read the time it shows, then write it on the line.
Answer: 7:27
